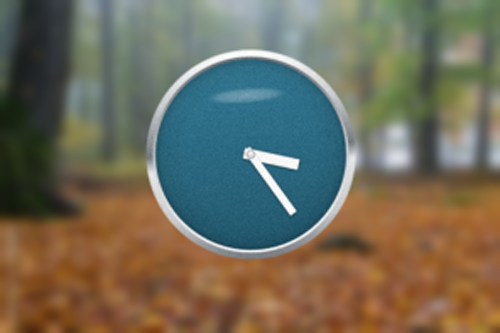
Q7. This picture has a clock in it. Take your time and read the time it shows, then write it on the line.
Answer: 3:24
